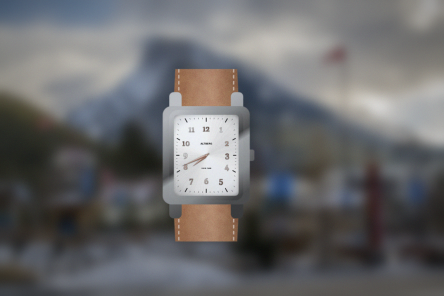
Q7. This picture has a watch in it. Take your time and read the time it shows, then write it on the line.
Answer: 7:41
